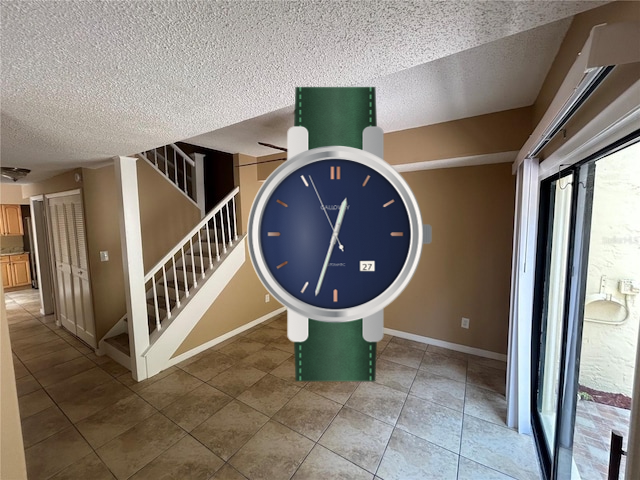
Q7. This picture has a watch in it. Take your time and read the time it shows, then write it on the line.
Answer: 12:32:56
